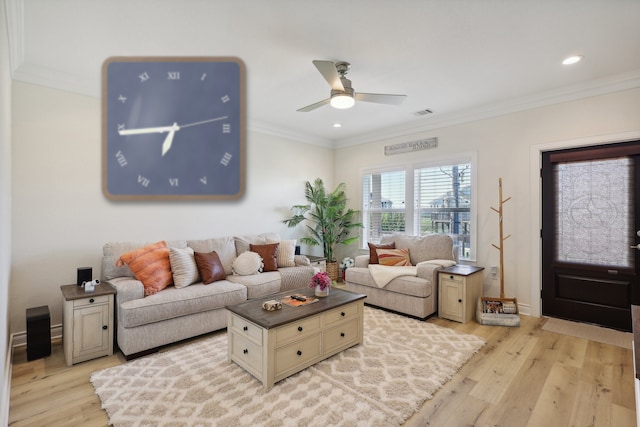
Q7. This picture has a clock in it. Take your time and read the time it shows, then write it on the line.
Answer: 6:44:13
